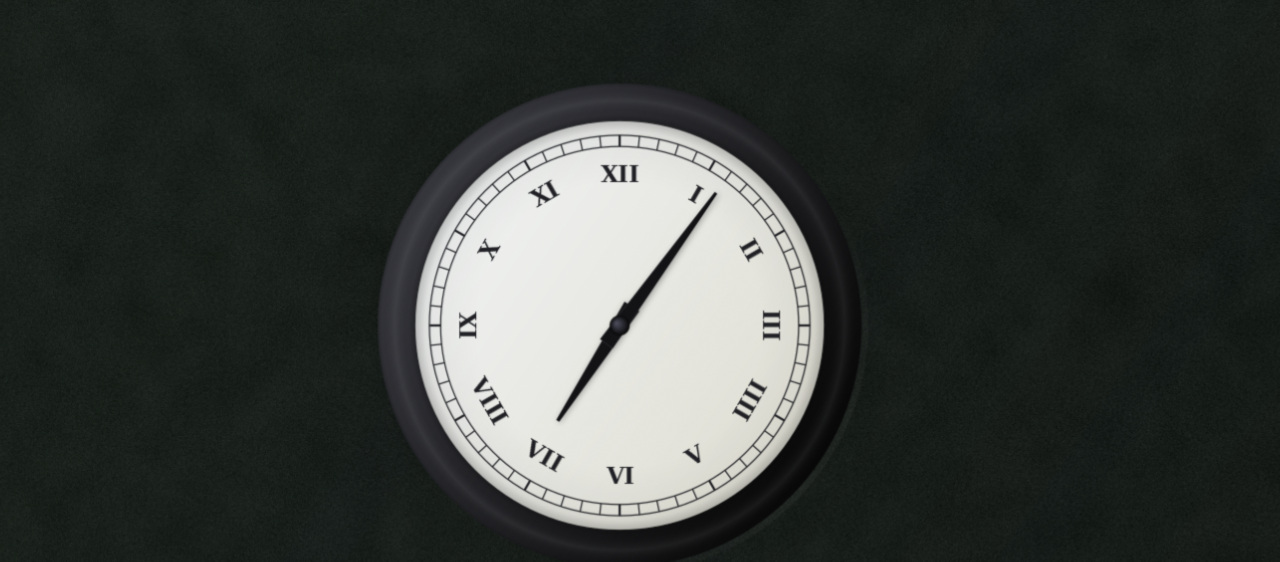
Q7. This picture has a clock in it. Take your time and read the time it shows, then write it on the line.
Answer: 7:06
